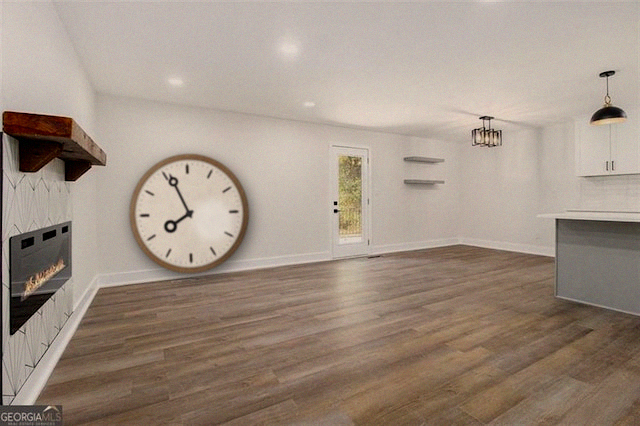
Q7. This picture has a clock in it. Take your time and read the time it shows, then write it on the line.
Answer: 7:56
